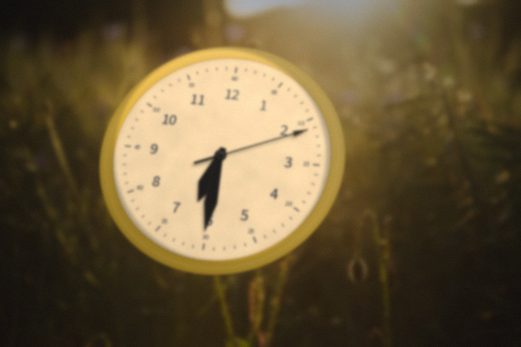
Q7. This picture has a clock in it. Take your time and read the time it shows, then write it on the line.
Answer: 6:30:11
